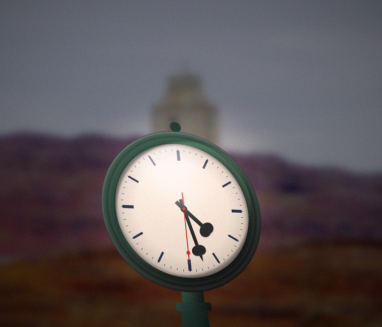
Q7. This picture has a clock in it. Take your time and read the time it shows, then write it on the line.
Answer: 4:27:30
